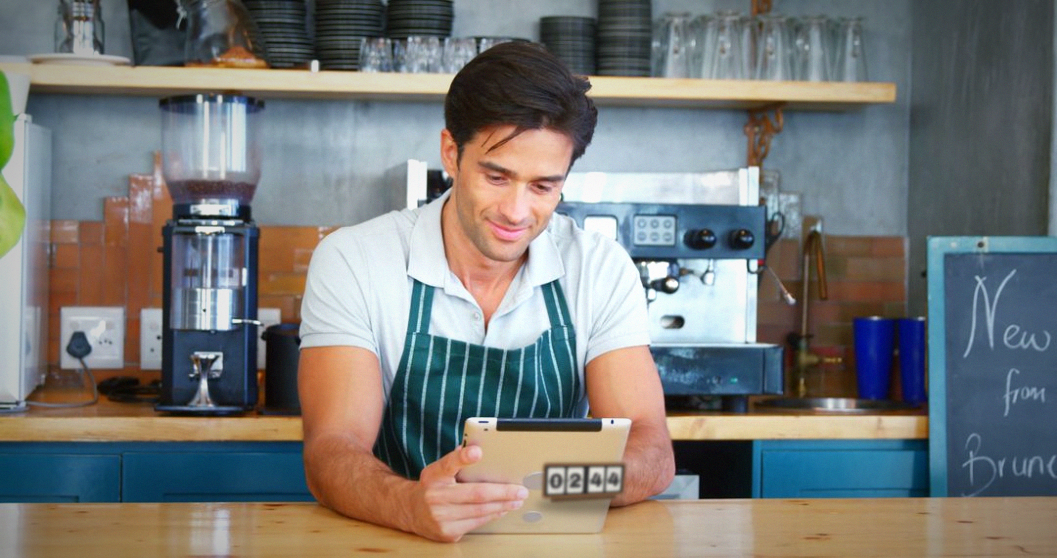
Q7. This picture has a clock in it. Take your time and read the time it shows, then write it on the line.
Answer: 2:44
